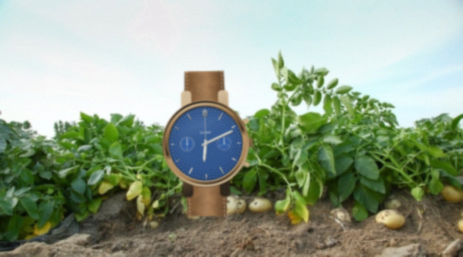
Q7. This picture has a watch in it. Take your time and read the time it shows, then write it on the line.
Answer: 6:11
